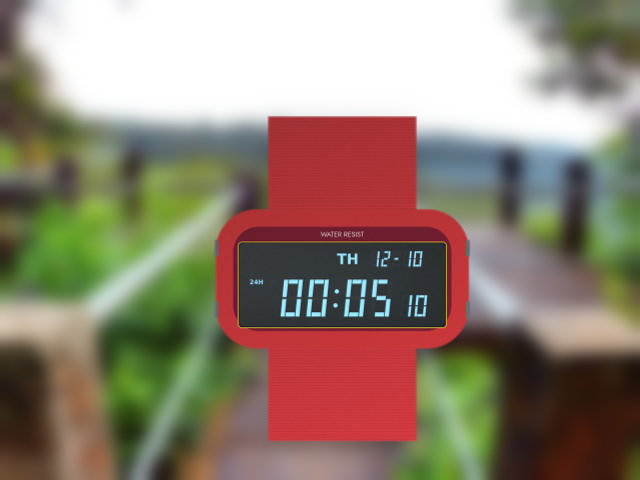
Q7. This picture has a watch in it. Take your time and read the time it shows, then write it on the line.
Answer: 0:05:10
